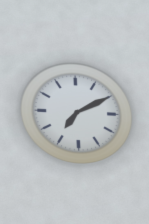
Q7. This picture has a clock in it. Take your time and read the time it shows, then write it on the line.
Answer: 7:10
